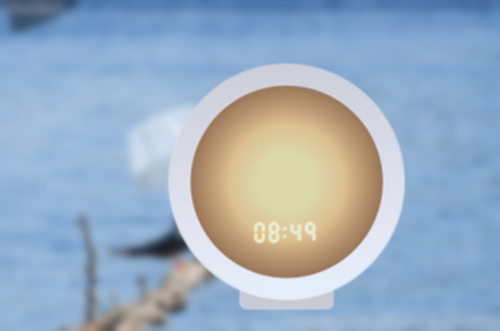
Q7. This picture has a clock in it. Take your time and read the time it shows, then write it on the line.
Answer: 8:49
